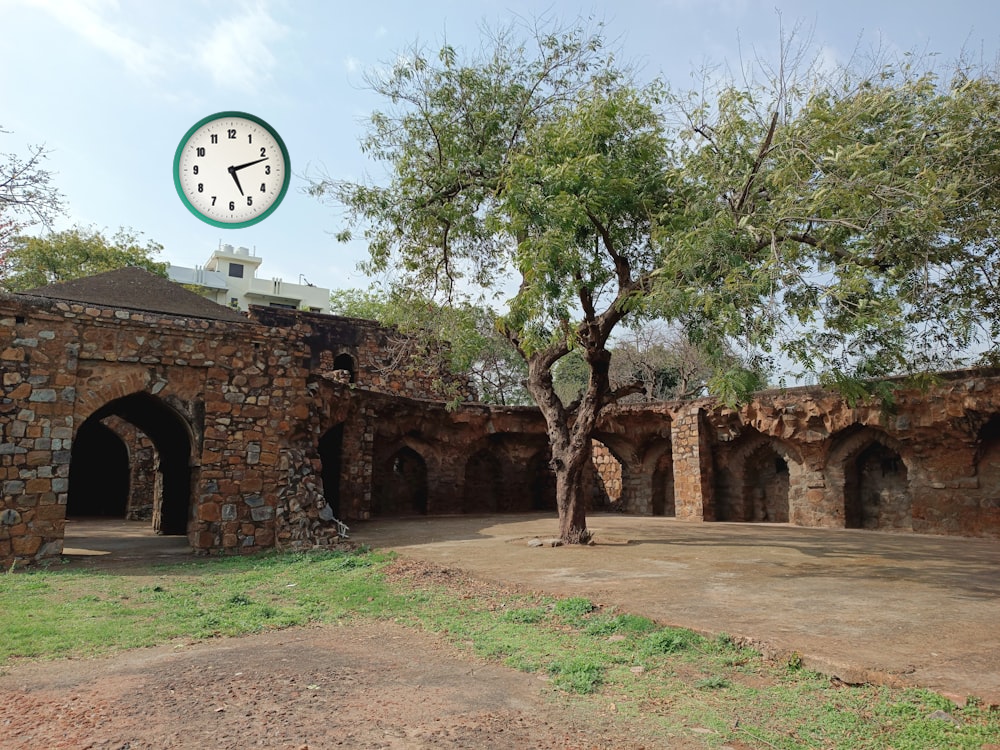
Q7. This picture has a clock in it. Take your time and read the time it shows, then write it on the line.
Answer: 5:12
